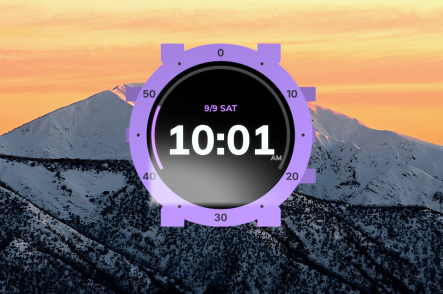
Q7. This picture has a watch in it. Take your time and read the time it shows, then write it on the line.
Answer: 10:01
